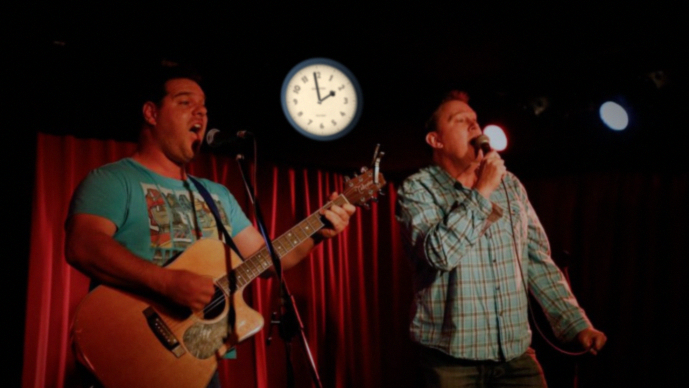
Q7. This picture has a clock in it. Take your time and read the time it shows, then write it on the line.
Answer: 1:59
